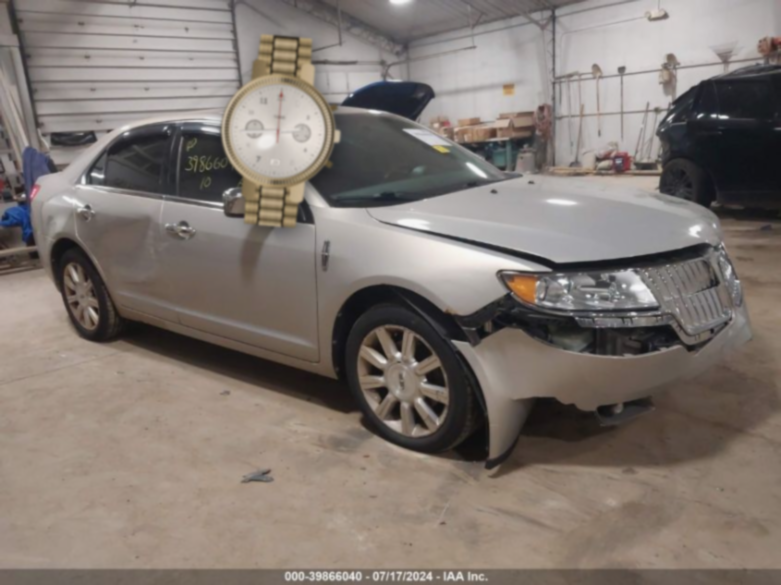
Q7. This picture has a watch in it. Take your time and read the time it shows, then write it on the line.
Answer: 2:44
